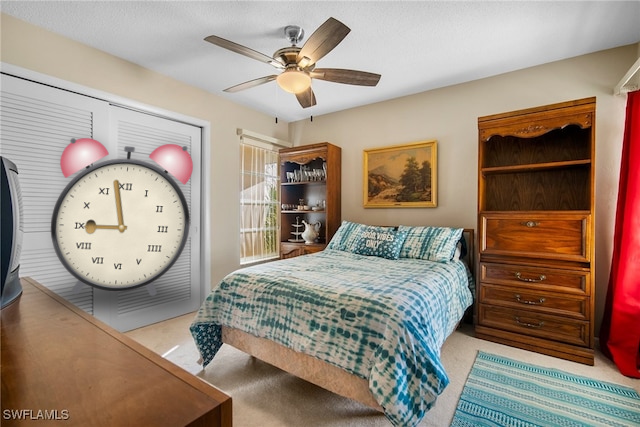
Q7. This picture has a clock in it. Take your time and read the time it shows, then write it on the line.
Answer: 8:58
